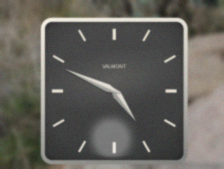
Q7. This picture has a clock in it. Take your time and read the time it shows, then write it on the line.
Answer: 4:49
